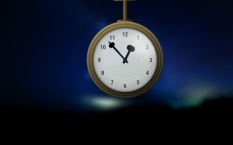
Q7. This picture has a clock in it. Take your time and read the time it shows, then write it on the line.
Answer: 12:53
